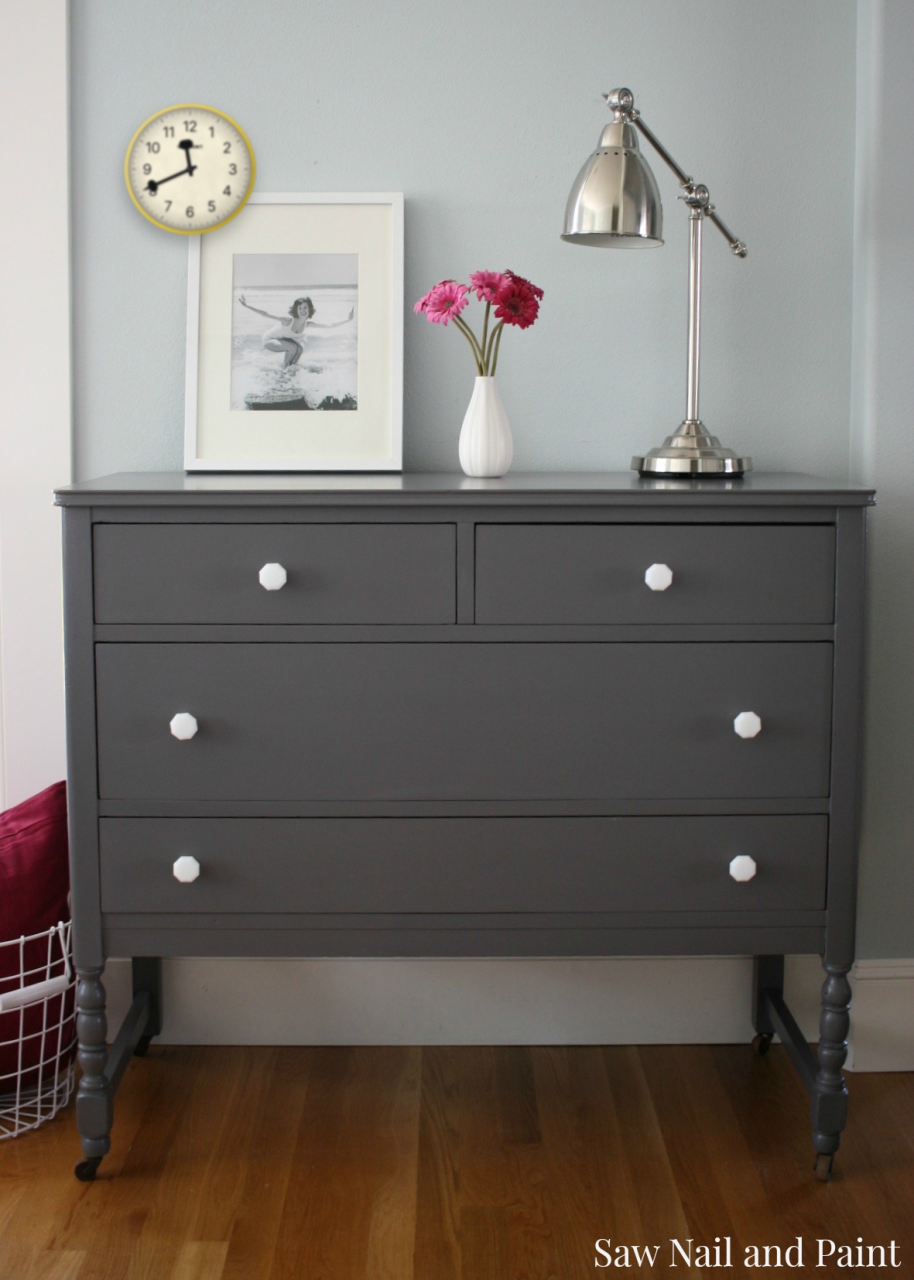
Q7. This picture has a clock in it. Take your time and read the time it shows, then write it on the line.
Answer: 11:41
